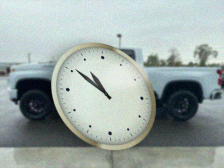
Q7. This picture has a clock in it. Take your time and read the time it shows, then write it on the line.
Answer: 10:51
